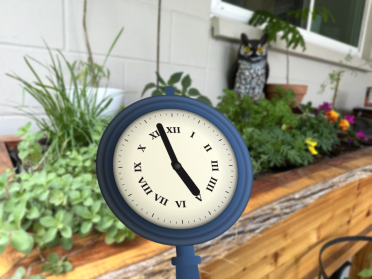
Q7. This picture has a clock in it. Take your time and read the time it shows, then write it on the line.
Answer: 4:57
